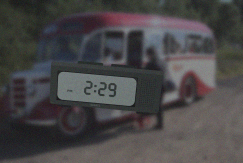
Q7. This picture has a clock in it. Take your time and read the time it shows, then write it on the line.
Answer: 2:29
